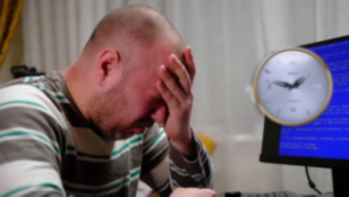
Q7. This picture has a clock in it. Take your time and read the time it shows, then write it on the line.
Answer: 1:47
